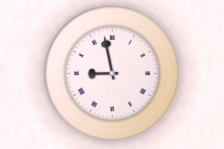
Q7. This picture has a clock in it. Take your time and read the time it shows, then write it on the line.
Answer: 8:58
